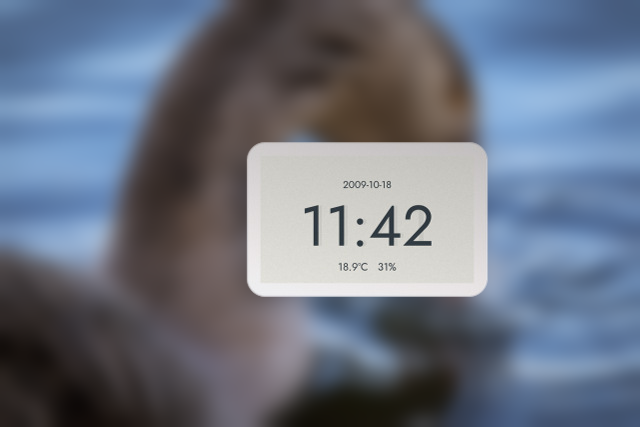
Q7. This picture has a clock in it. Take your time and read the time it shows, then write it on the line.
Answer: 11:42
